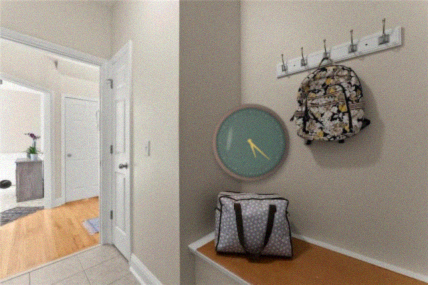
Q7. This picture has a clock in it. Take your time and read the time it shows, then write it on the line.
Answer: 5:22
